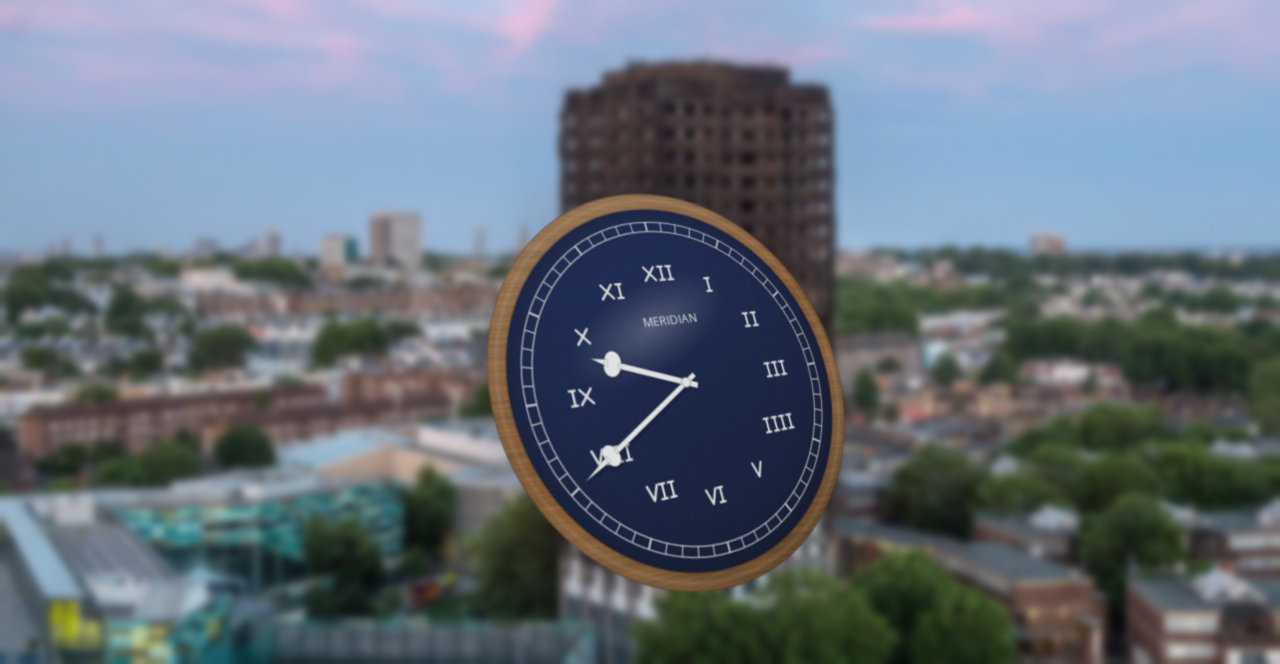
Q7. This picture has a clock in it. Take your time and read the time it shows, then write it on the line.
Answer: 9:40
